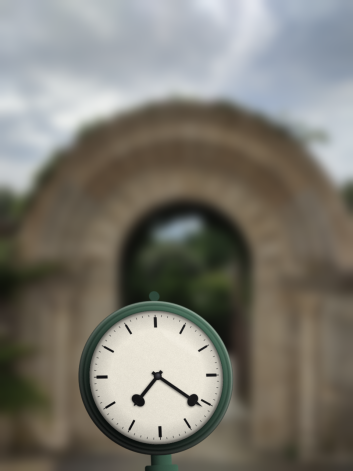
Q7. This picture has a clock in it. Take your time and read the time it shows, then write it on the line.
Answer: 7:21
